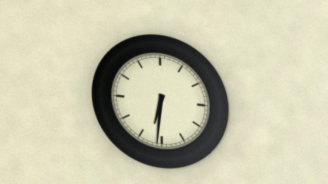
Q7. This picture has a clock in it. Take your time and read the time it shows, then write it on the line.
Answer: 6:31
